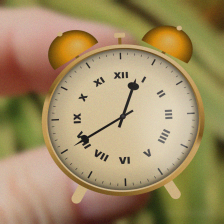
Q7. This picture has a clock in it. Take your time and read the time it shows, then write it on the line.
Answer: 12:40
